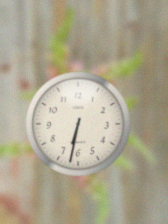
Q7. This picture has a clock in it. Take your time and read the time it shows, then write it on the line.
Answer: 6:32
